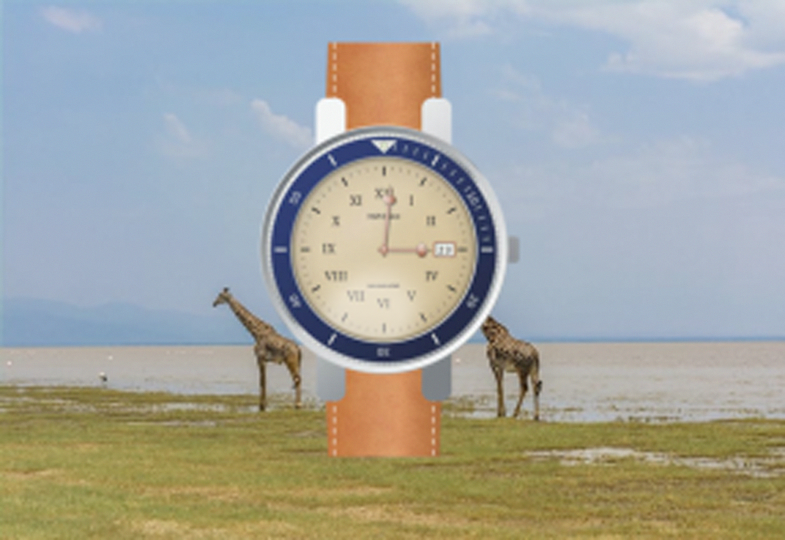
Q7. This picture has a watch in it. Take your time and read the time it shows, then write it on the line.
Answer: 3:01
